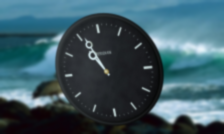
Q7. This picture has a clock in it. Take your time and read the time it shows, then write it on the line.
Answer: 10:56
